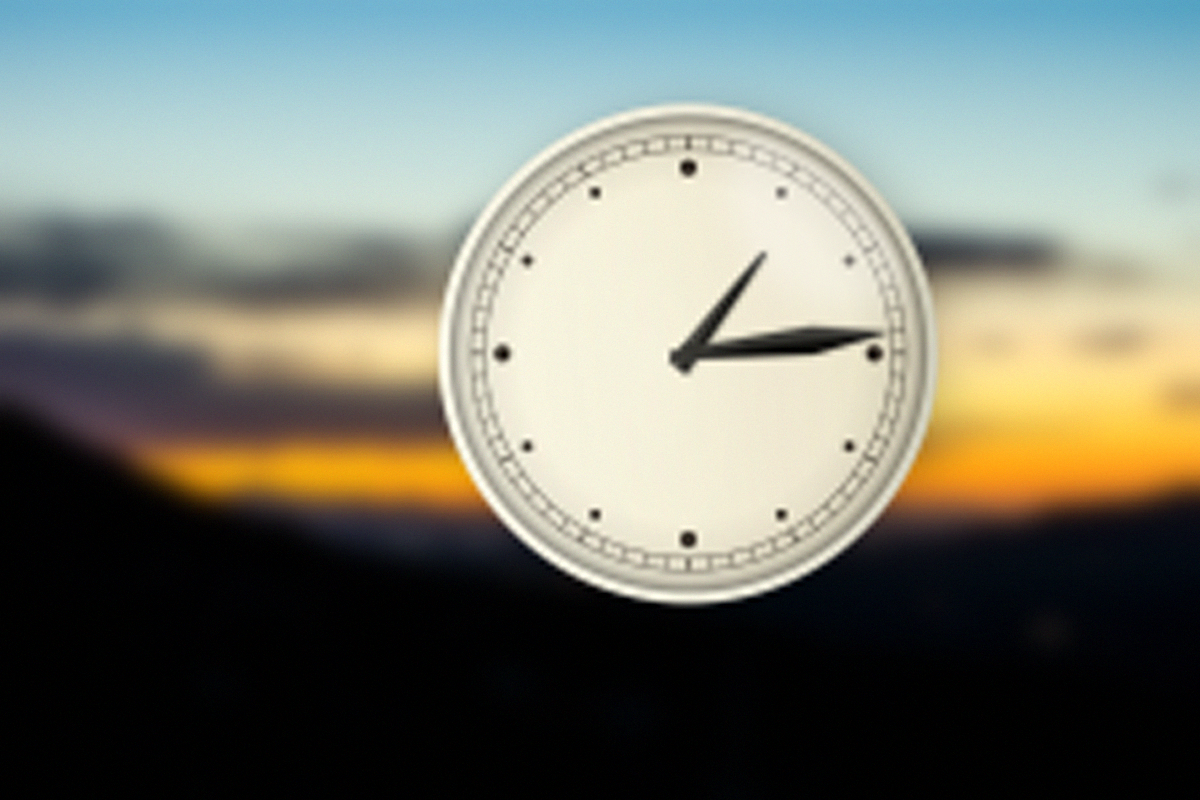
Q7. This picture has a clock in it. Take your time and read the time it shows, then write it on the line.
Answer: 1:14
